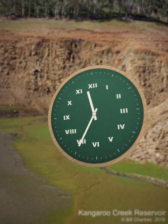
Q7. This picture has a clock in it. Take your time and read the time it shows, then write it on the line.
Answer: 11:35
